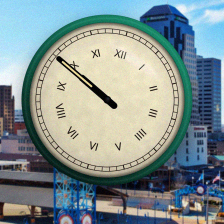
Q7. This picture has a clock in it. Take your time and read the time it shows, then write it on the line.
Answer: 9:49
